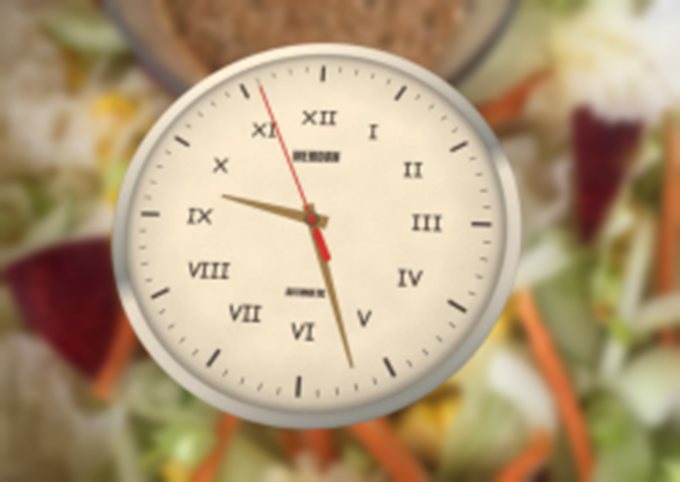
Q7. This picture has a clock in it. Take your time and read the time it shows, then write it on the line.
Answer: 9:26:56
